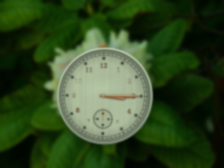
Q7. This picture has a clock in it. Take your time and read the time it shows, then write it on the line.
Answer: 3:15
